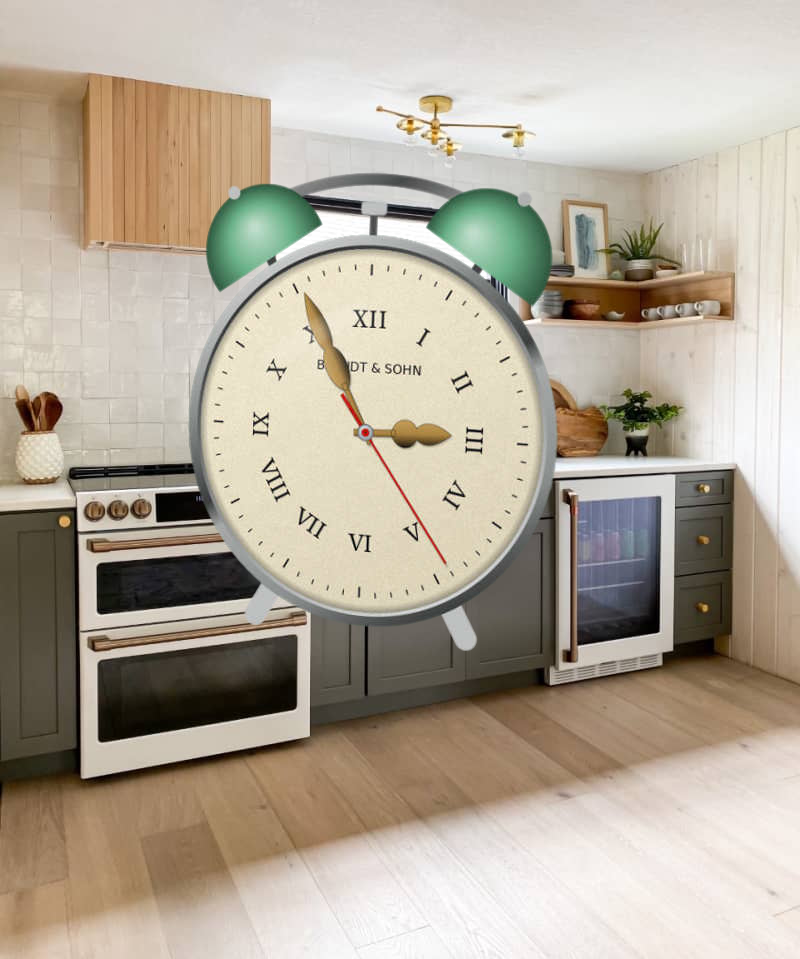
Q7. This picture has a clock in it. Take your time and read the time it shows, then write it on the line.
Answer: 2:55:24
